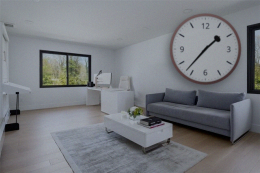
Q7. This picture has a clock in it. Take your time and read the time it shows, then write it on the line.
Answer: 1:37
